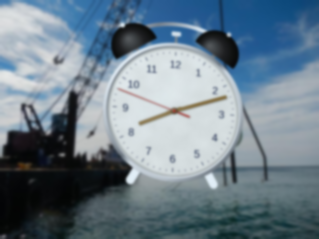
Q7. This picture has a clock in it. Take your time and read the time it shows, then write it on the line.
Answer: 8:11:48
